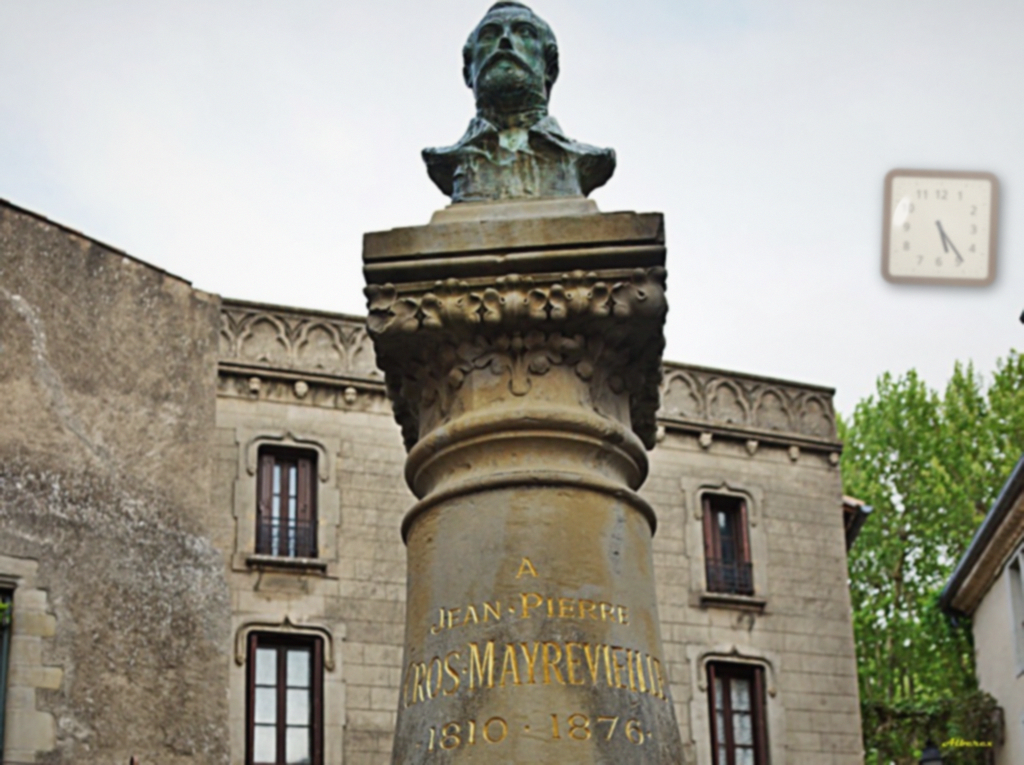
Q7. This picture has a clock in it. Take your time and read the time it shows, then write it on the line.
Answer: 5:24
